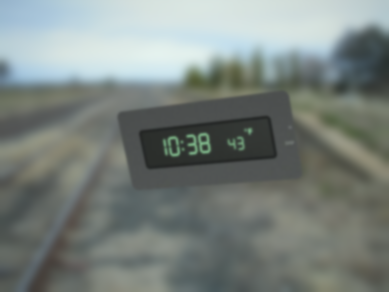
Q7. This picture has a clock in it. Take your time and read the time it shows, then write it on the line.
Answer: 10:38
